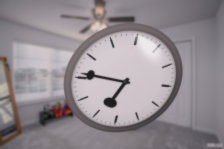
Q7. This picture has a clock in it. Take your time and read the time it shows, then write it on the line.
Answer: 6:46
